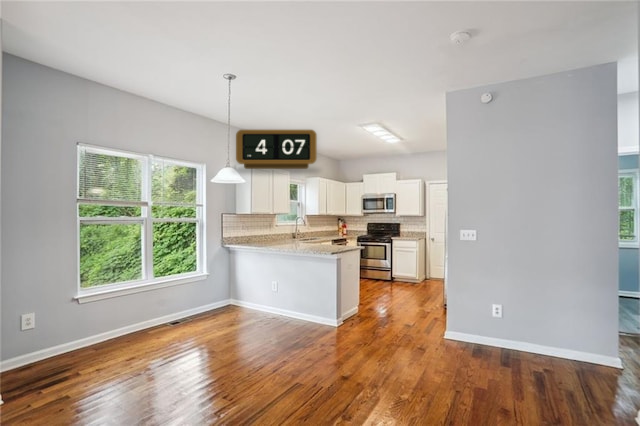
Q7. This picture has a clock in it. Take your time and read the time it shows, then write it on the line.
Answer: 4:07
